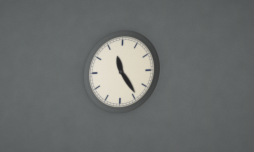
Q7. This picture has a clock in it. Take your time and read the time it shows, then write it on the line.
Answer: 11:24
